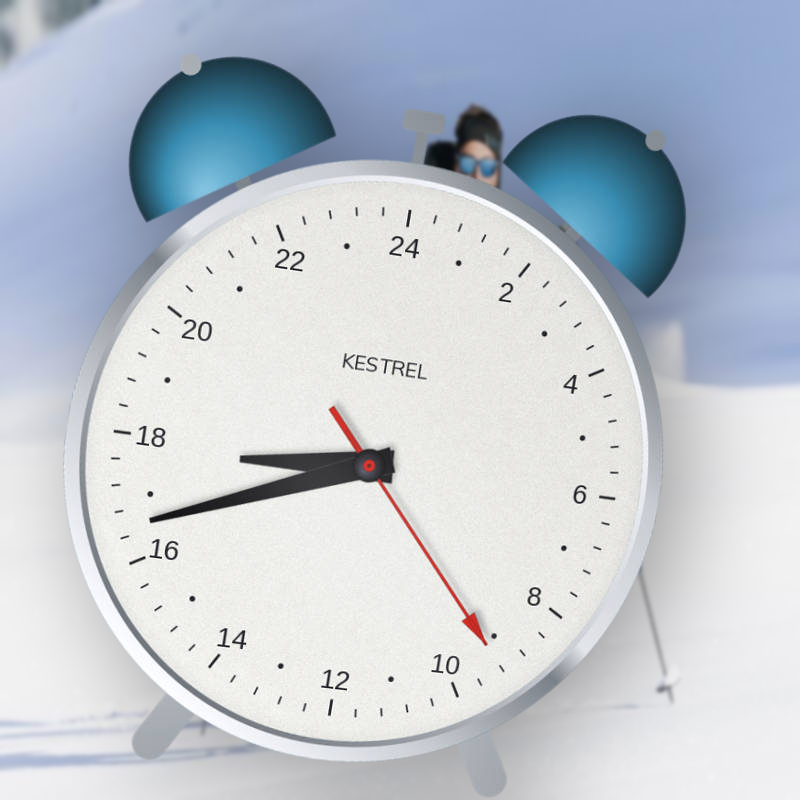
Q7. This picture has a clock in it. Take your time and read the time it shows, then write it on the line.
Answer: 17:41:23
